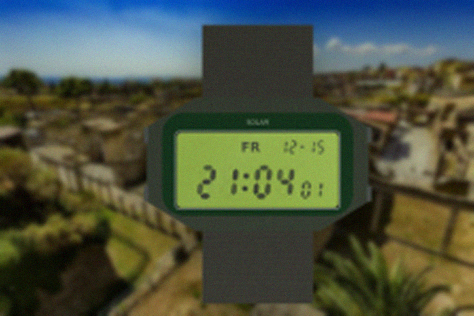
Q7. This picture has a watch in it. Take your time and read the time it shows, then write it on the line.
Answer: 21:04:01
